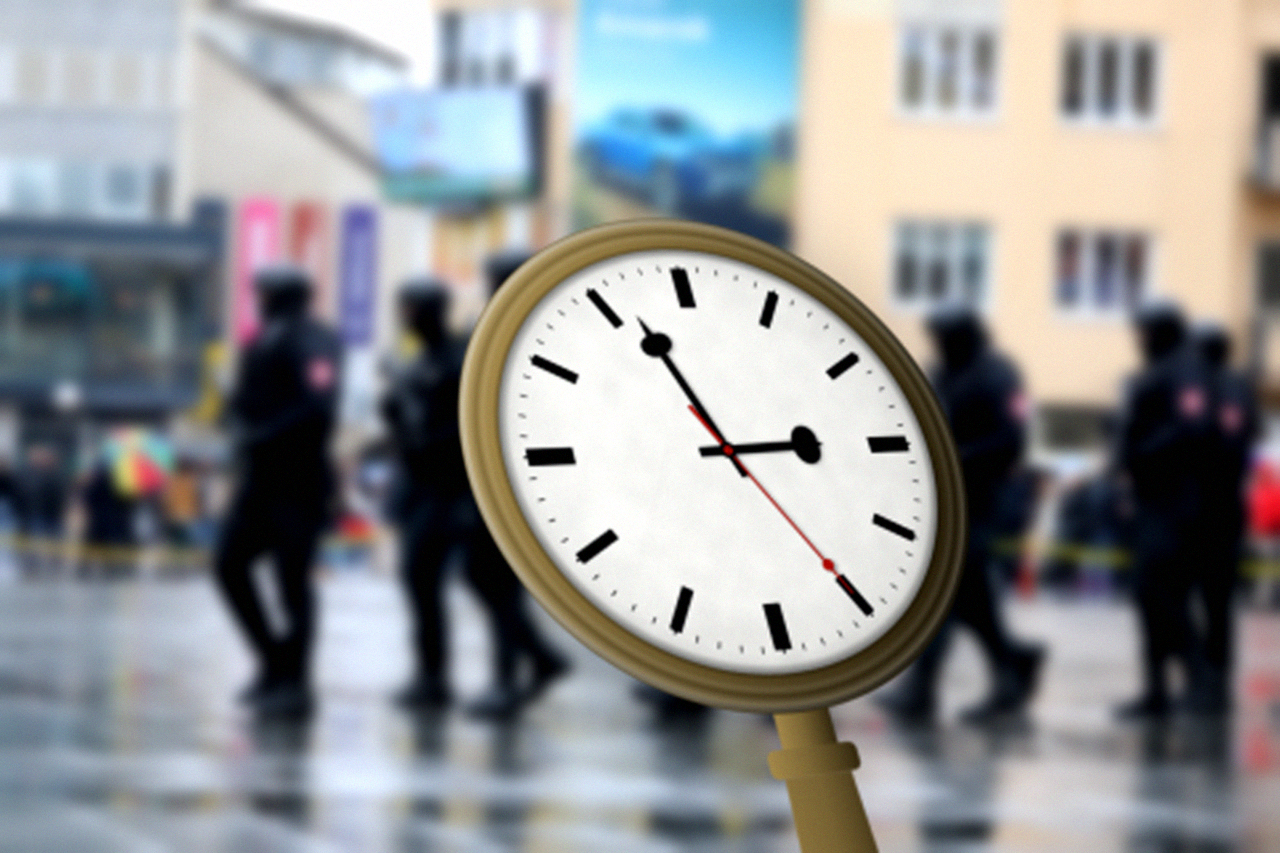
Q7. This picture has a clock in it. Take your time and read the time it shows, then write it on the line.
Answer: 2:56:25
